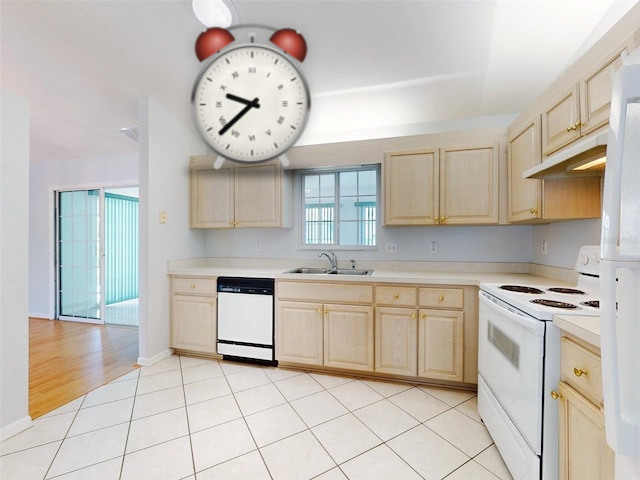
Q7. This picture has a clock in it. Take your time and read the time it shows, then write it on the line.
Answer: 9:38
